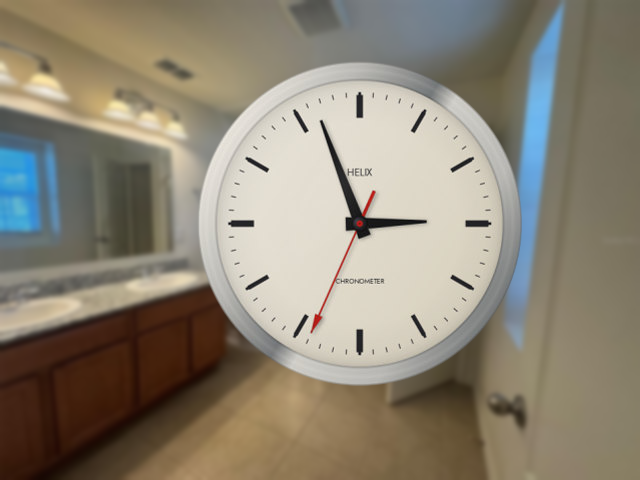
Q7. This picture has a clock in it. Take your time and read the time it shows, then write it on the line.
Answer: 2:56:34
